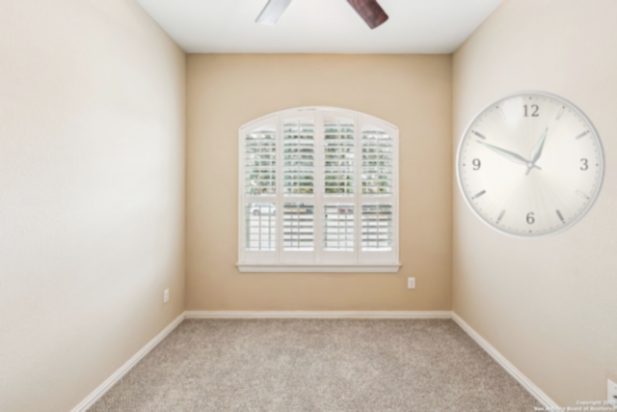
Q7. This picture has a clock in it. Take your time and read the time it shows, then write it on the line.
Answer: 12:49
